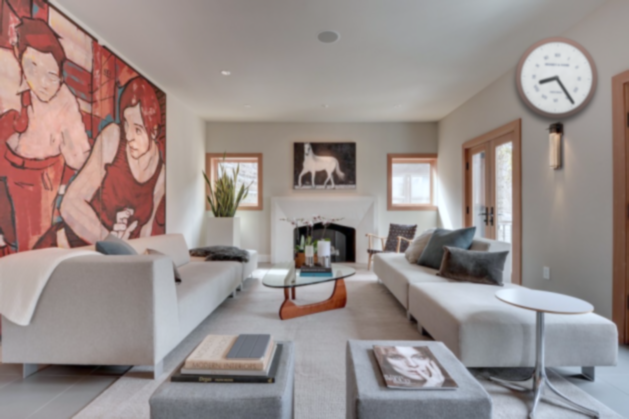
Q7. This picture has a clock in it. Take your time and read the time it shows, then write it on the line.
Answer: 8:24
